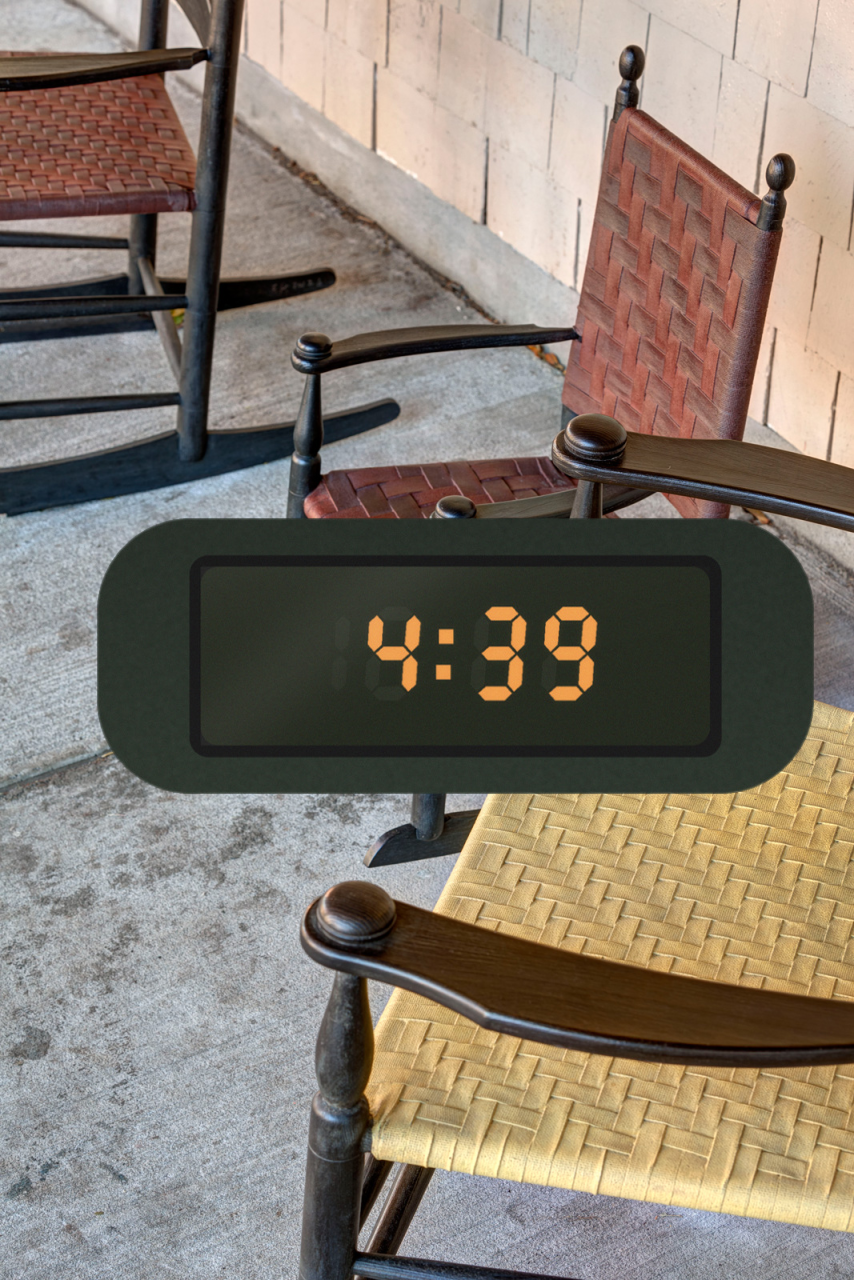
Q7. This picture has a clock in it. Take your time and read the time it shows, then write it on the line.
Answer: 4:39
